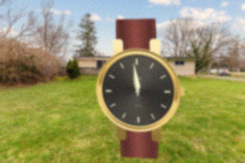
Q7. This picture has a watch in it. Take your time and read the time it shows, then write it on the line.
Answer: 11:59
